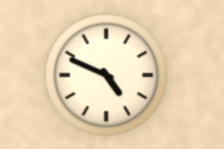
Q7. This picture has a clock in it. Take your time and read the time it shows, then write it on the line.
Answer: 4:49
